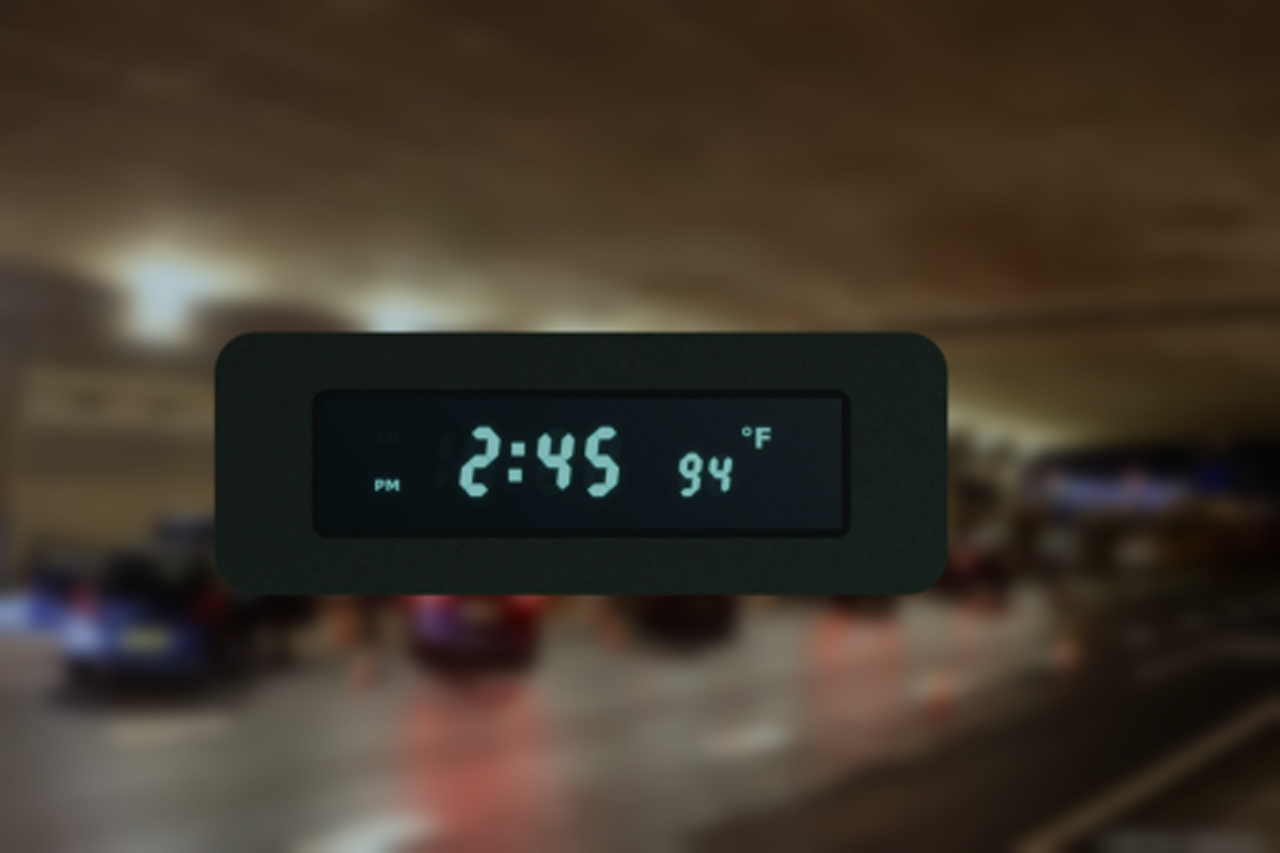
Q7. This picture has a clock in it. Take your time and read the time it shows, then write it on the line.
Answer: 2:45
